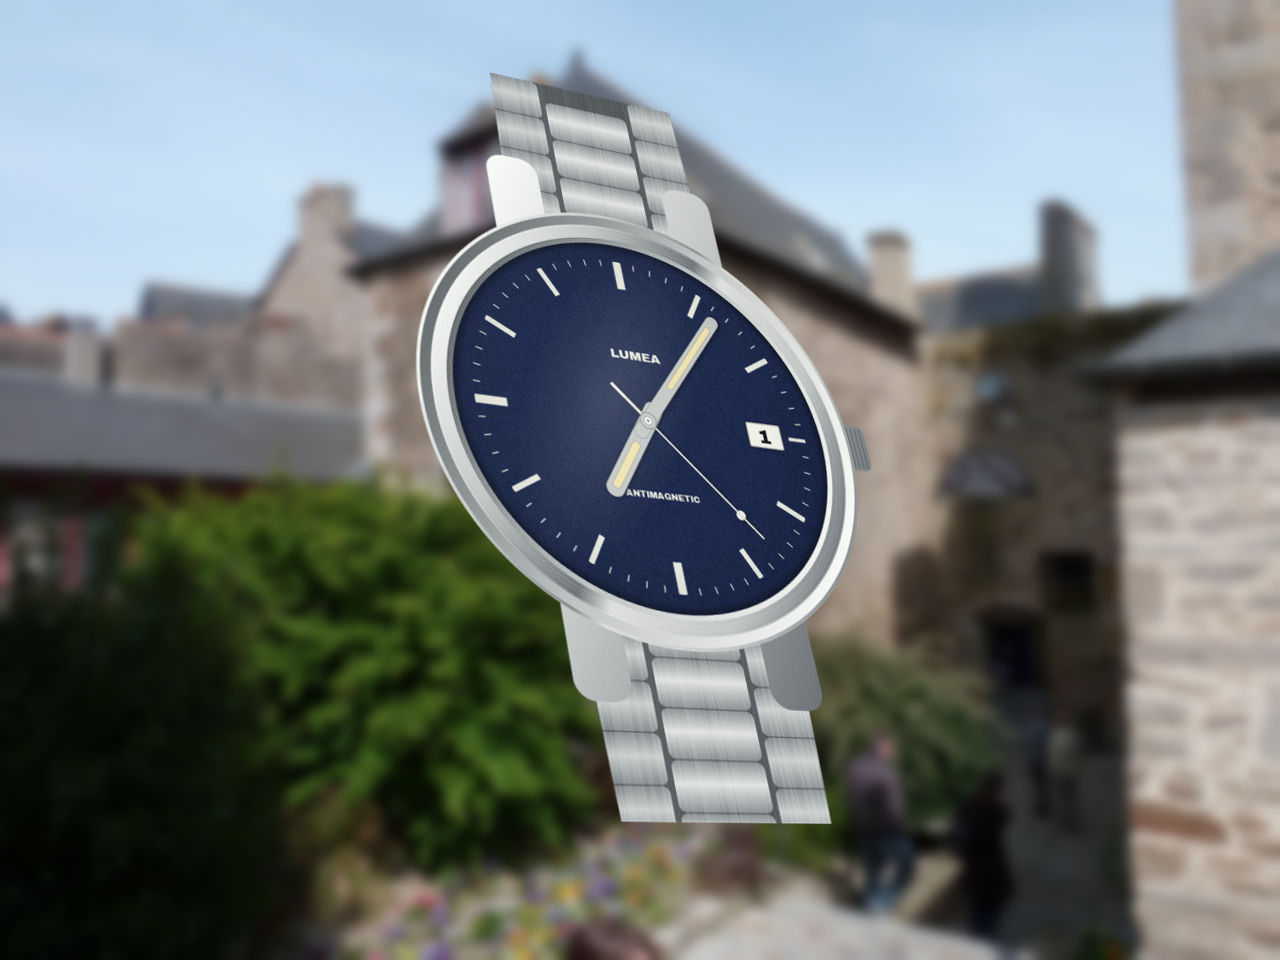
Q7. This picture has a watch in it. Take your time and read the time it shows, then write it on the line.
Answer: 7:06:23
